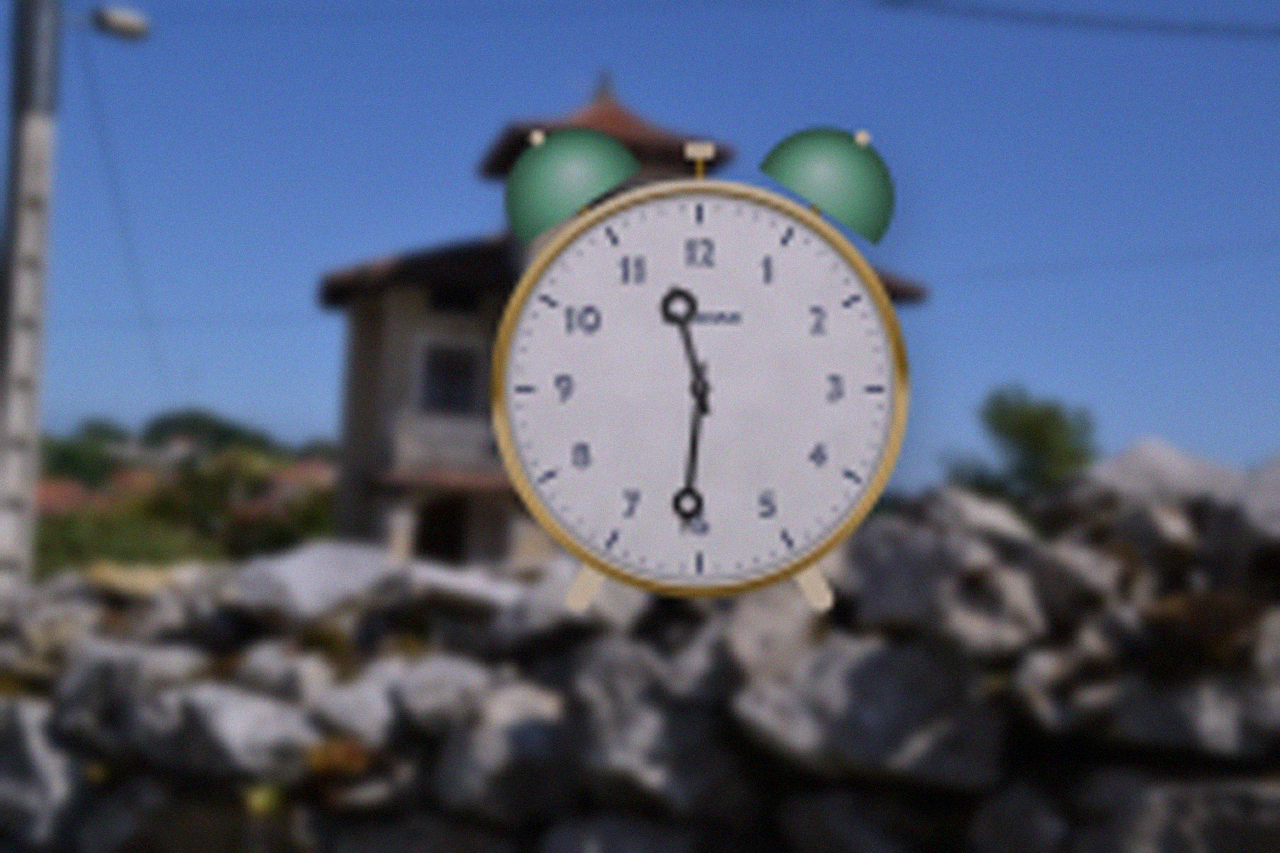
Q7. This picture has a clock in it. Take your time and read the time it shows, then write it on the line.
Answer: 11:31
